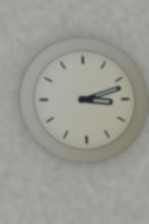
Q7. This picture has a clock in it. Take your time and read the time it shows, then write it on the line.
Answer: 3:12
